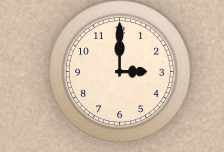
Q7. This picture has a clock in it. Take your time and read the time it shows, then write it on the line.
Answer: 3:00
